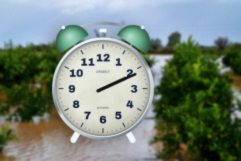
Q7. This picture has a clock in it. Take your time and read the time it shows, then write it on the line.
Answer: 2:11
